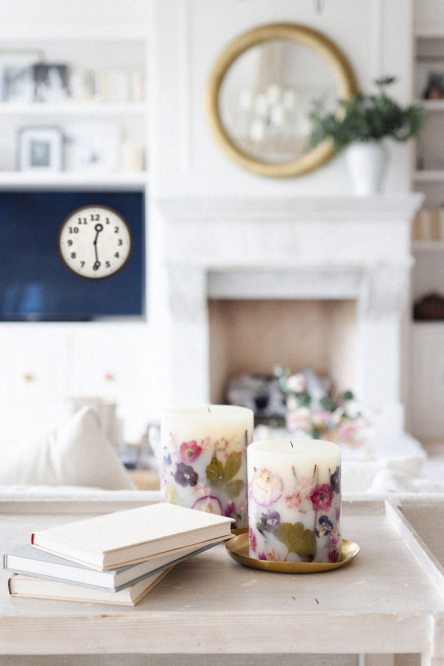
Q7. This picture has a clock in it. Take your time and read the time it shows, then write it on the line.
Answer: 12:29
